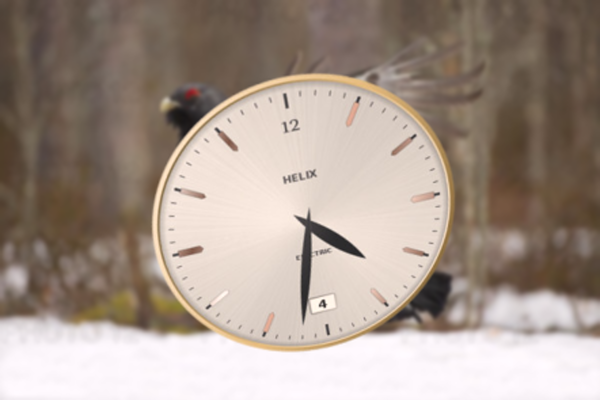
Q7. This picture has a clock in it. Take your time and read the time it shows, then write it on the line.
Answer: 4:32
